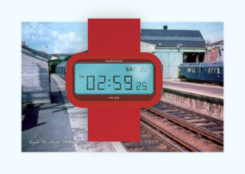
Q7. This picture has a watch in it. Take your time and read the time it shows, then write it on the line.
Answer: 2:59:25
